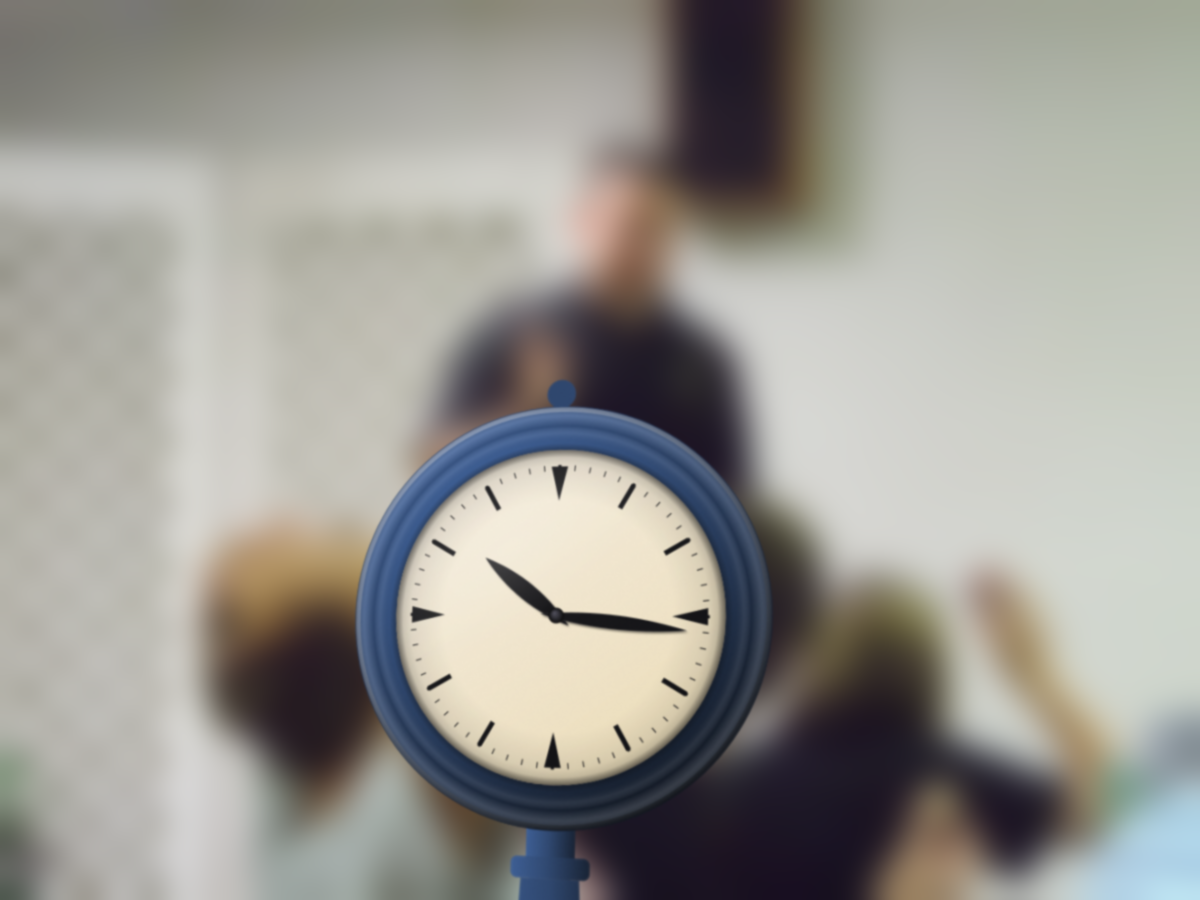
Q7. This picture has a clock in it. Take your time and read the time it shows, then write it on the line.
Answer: 10:16
